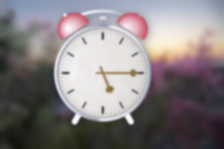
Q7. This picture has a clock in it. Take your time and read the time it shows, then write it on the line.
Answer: 5:15
